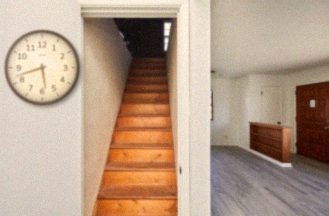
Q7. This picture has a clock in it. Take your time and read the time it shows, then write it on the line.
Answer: 5:42
